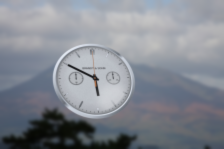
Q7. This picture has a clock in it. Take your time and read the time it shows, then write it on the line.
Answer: 5:50
